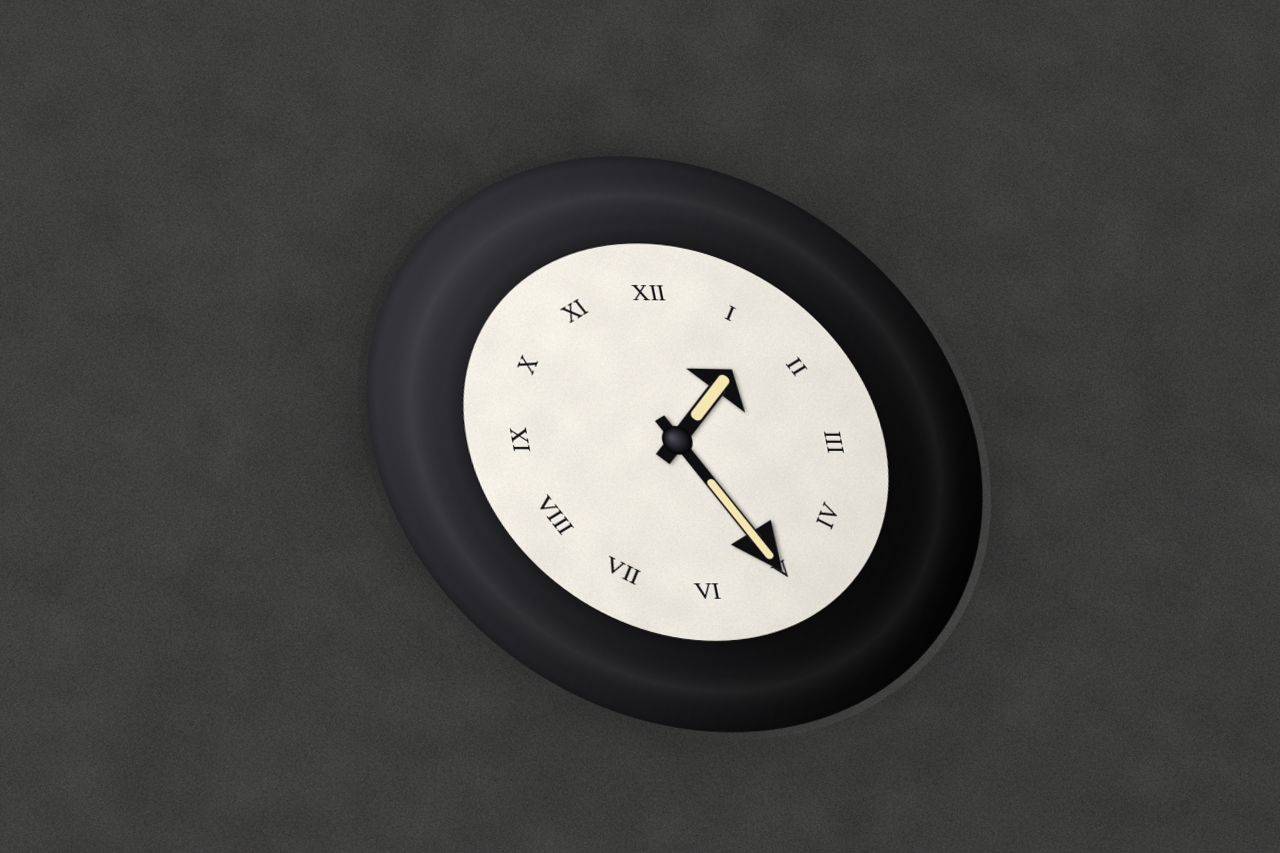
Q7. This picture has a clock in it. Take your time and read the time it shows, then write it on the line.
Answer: 1:25
